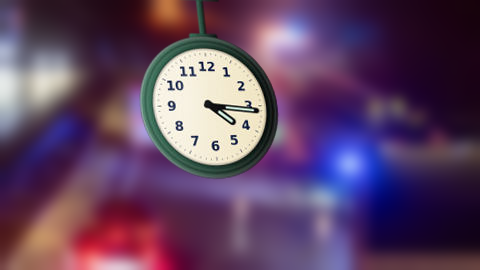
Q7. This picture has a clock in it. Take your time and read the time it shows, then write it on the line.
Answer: 4:16
